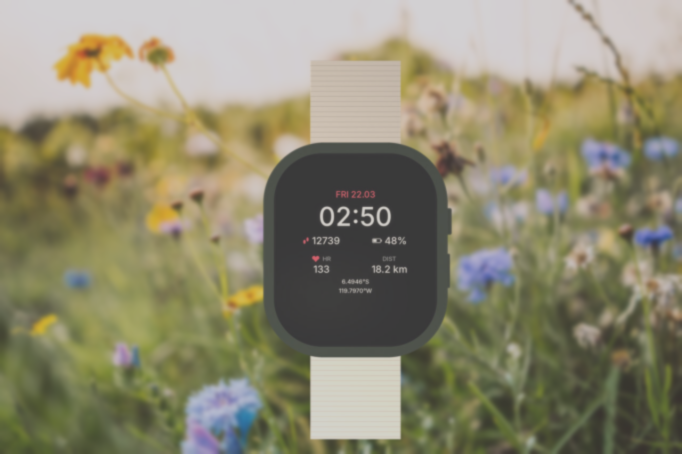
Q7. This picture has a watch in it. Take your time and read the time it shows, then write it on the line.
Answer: 2:50
